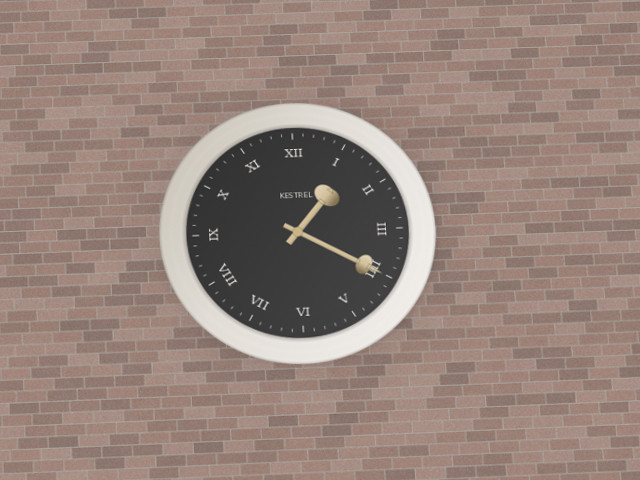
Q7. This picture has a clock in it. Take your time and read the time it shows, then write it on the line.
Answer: 1:20
